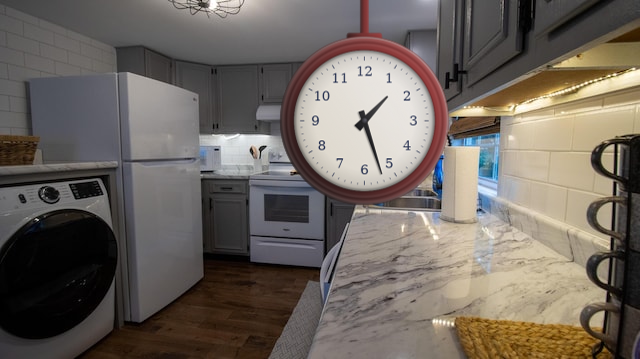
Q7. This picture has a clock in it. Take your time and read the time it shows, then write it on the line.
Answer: 1:27
